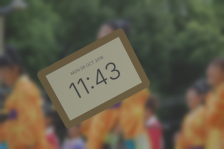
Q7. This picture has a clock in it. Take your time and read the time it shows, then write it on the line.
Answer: 11:43
